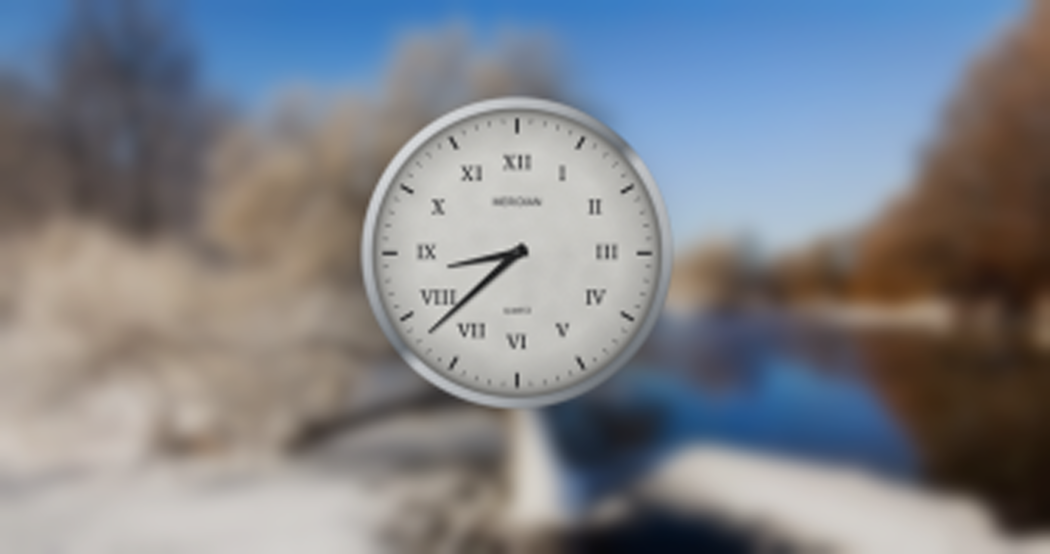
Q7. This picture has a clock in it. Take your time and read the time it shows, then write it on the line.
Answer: 8:38
